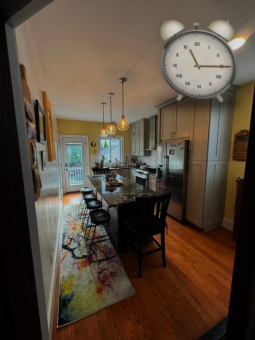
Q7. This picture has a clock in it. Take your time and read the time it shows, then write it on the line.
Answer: 11:15
